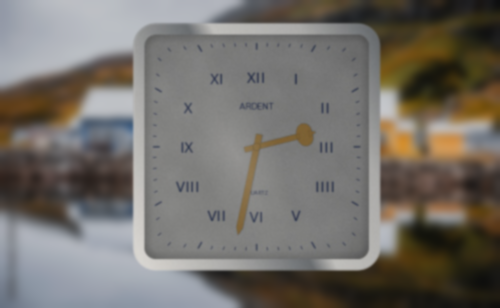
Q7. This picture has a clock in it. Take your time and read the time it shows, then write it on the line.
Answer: 2:32
